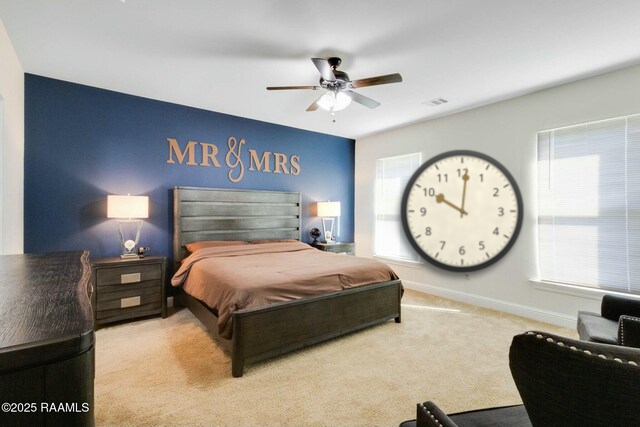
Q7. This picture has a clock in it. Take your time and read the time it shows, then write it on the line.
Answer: 10:01
